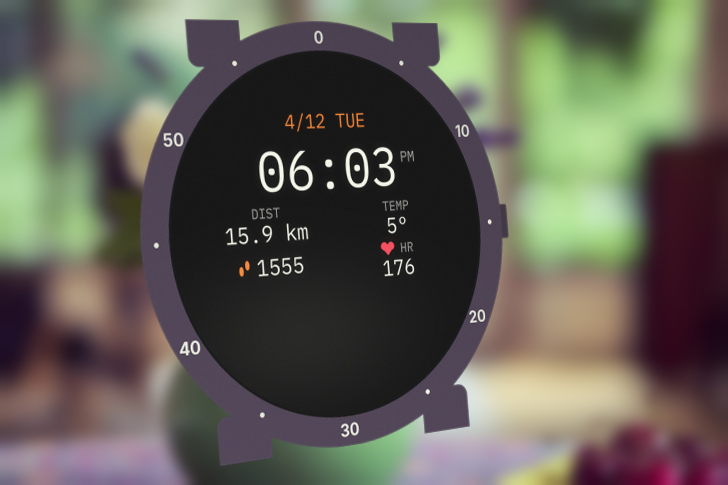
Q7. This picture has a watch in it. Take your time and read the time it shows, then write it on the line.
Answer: 6:03
